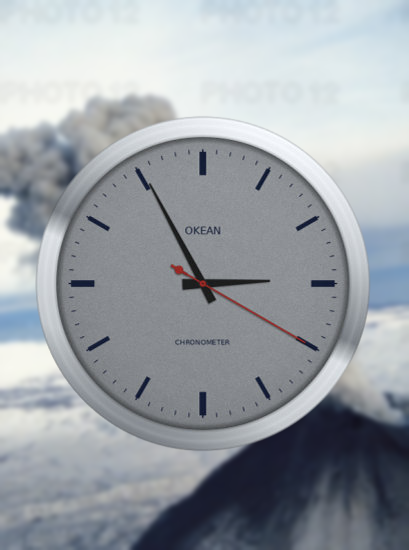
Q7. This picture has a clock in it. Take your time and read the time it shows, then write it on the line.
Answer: 2:55:20
